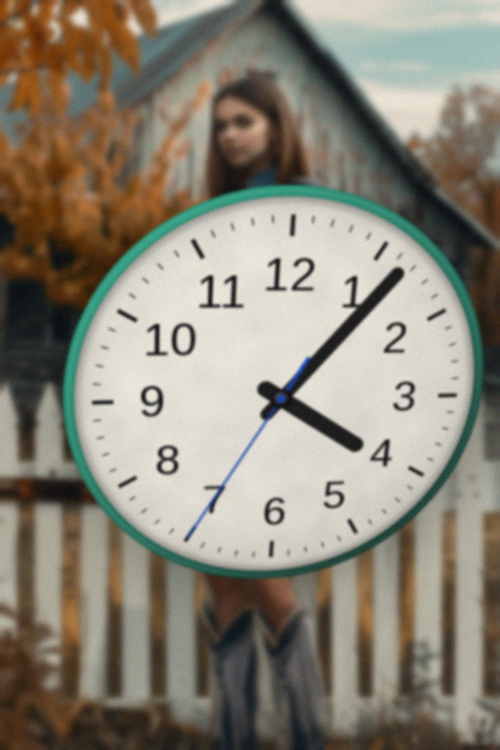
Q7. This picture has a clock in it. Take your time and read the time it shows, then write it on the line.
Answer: 4:06:35
